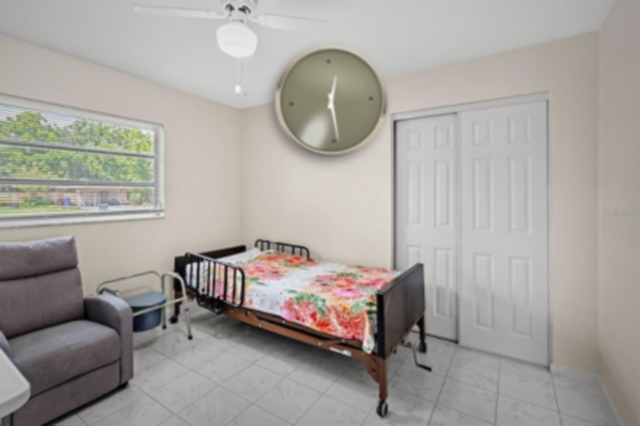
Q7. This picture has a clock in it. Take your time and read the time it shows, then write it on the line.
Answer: 12:29
